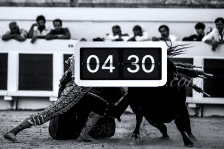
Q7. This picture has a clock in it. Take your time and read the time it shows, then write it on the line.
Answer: 4:30
